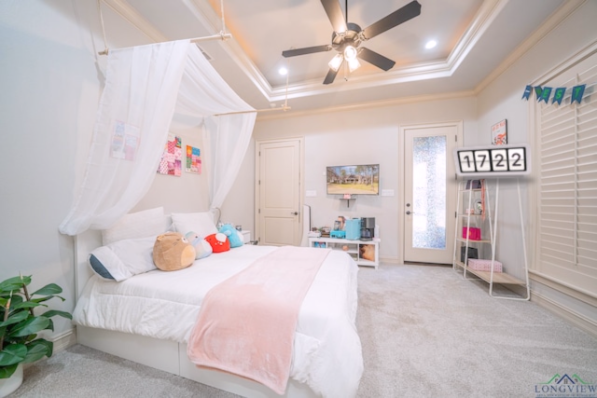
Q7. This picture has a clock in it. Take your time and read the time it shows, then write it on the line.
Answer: 17:22
